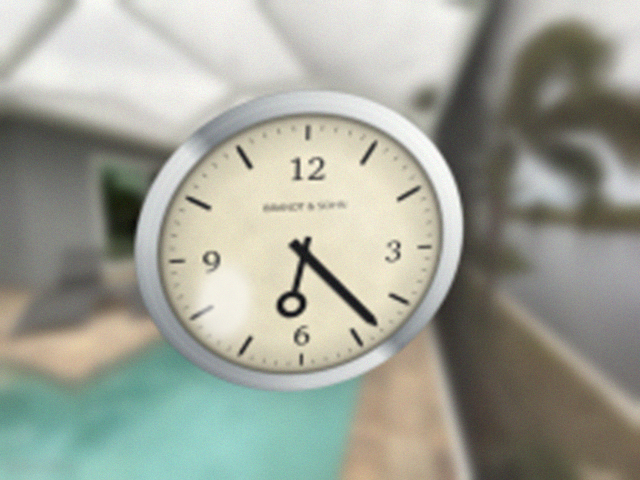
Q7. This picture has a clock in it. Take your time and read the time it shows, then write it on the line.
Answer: 6:23
